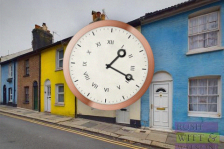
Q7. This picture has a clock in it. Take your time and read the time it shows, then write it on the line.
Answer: 1:19
